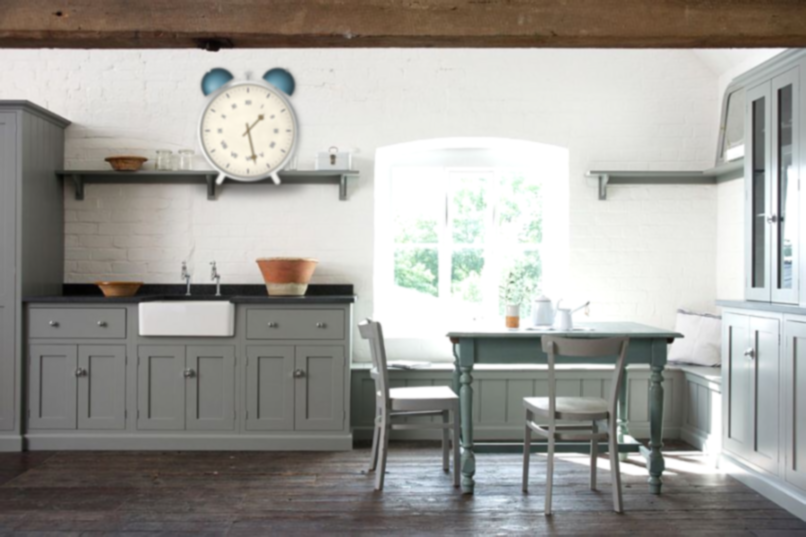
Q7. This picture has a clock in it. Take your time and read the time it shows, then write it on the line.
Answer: 1:28
